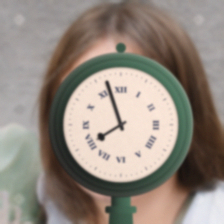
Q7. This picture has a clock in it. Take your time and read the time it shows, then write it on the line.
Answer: 7:57
